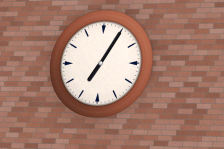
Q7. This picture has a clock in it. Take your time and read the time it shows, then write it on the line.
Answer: 7:05
